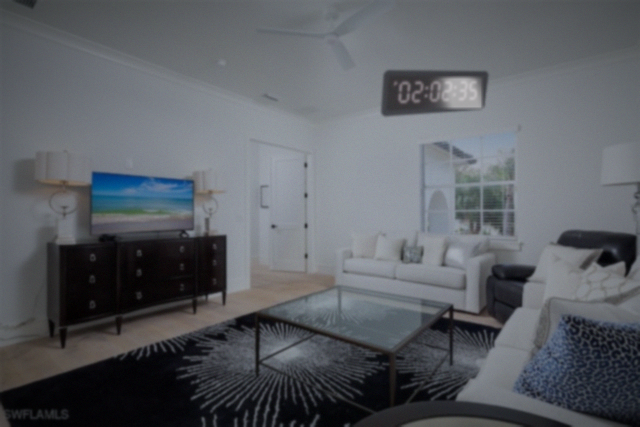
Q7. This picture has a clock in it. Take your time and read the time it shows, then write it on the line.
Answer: 2:02:35
